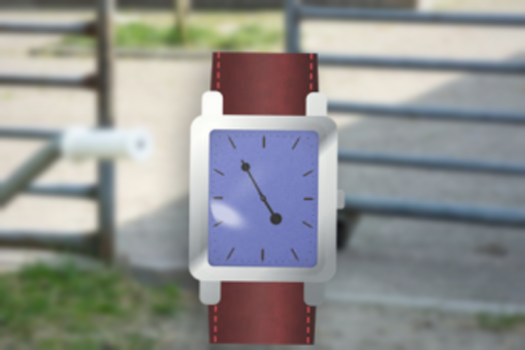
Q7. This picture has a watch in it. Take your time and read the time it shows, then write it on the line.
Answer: 4:55
